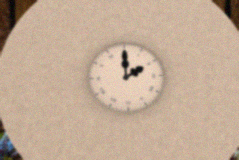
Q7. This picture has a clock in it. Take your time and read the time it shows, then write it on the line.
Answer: 2:00
